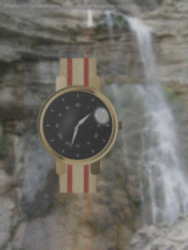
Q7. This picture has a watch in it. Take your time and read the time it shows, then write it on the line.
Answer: 1:33
